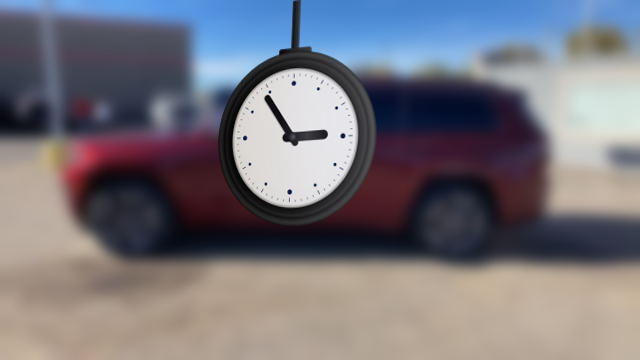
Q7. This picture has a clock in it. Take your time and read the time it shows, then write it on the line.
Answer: 2:54
